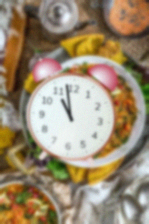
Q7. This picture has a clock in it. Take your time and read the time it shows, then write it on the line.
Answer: 10:58
